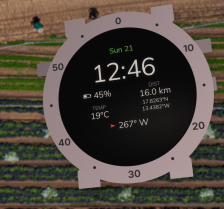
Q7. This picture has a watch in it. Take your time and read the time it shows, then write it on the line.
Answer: 12:46
